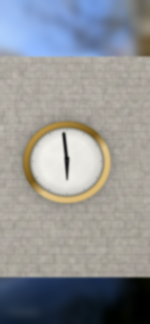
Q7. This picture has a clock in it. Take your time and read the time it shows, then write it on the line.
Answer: 5:59
